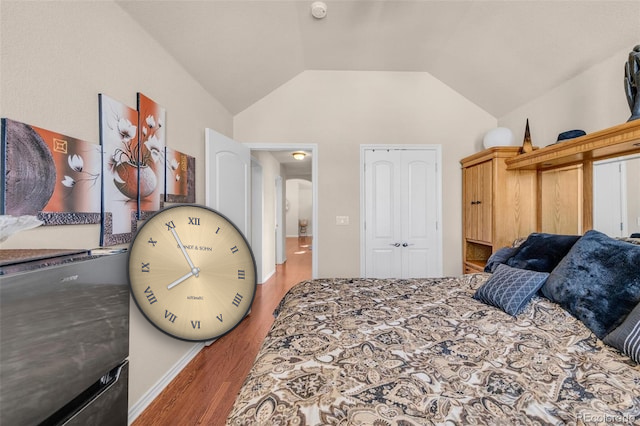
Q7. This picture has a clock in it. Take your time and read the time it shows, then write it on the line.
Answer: 7:55
